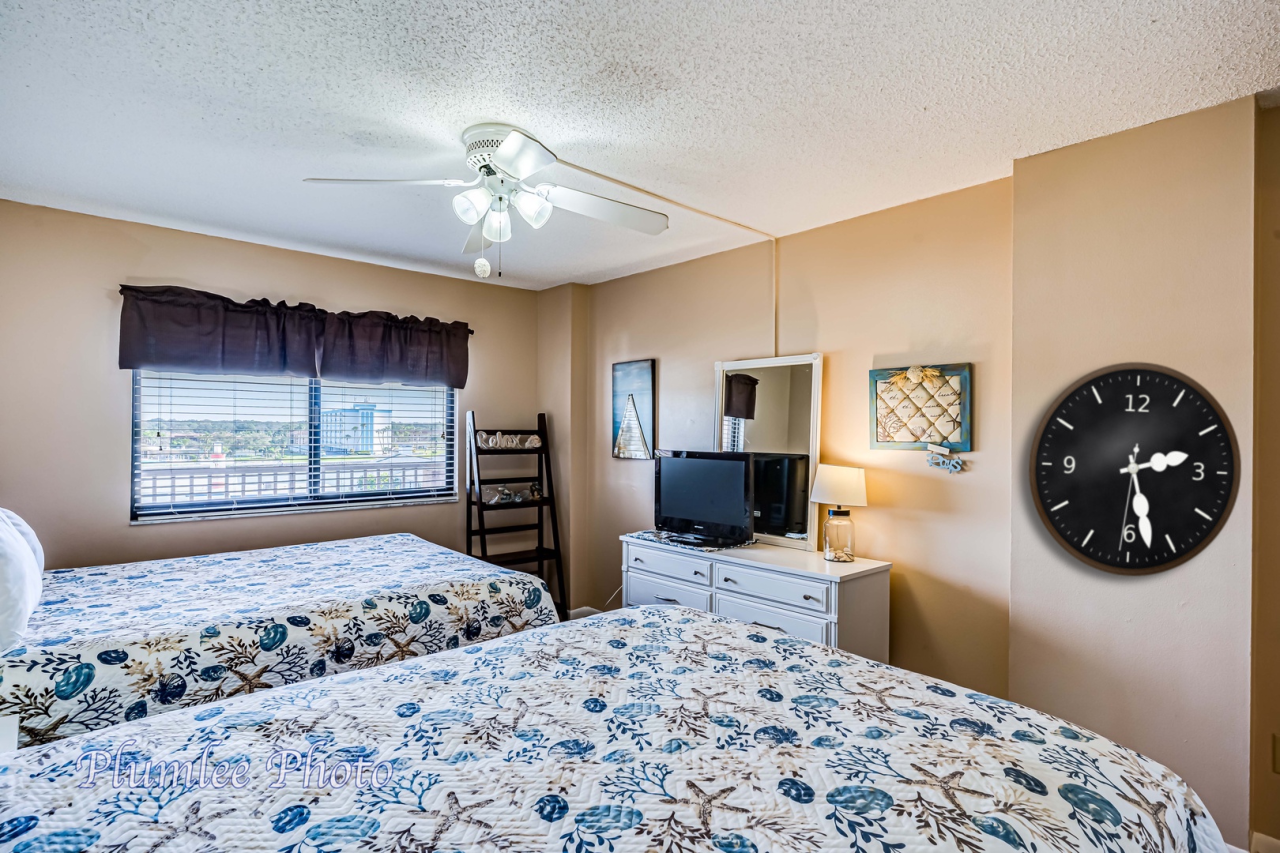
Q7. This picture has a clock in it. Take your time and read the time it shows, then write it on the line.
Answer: 2:27:31
